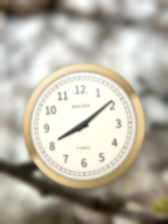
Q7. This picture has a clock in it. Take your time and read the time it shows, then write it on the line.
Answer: 8:09
